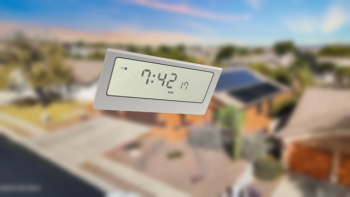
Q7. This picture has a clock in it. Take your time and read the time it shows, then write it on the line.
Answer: 7:42:17
